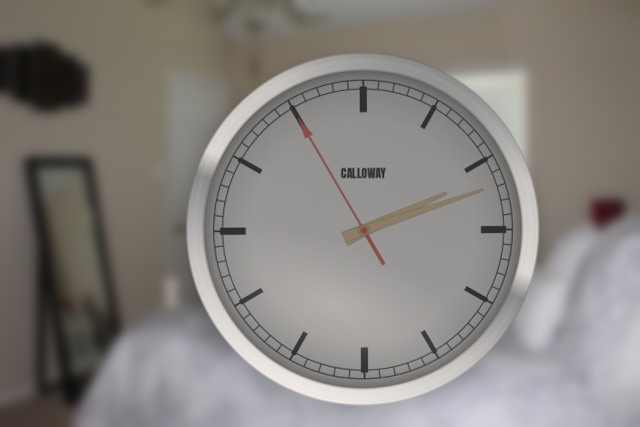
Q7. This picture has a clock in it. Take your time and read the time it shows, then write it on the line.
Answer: 2:11:55
